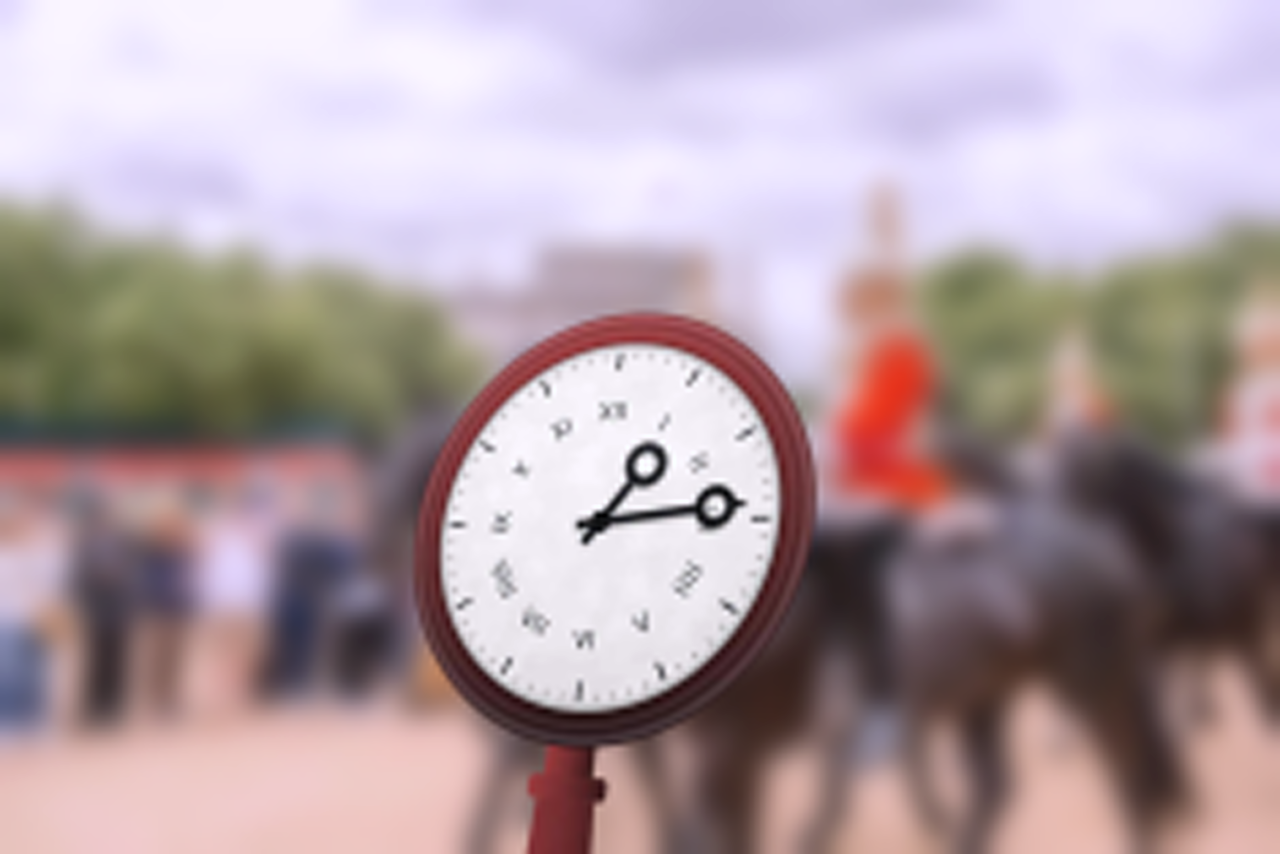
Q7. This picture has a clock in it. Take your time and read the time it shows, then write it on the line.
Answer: 1:14
